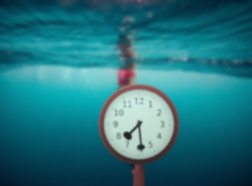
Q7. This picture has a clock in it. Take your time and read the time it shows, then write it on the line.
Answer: 7:29
